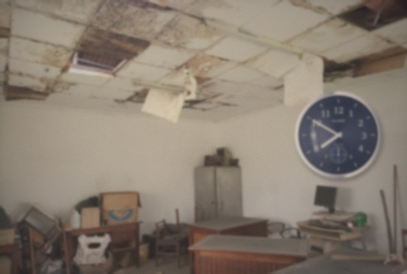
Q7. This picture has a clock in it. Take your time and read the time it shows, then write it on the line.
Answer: 7:50
